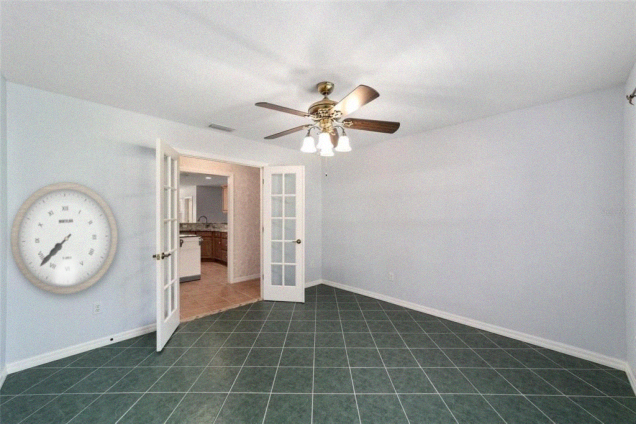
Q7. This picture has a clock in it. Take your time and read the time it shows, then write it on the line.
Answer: 7:38
